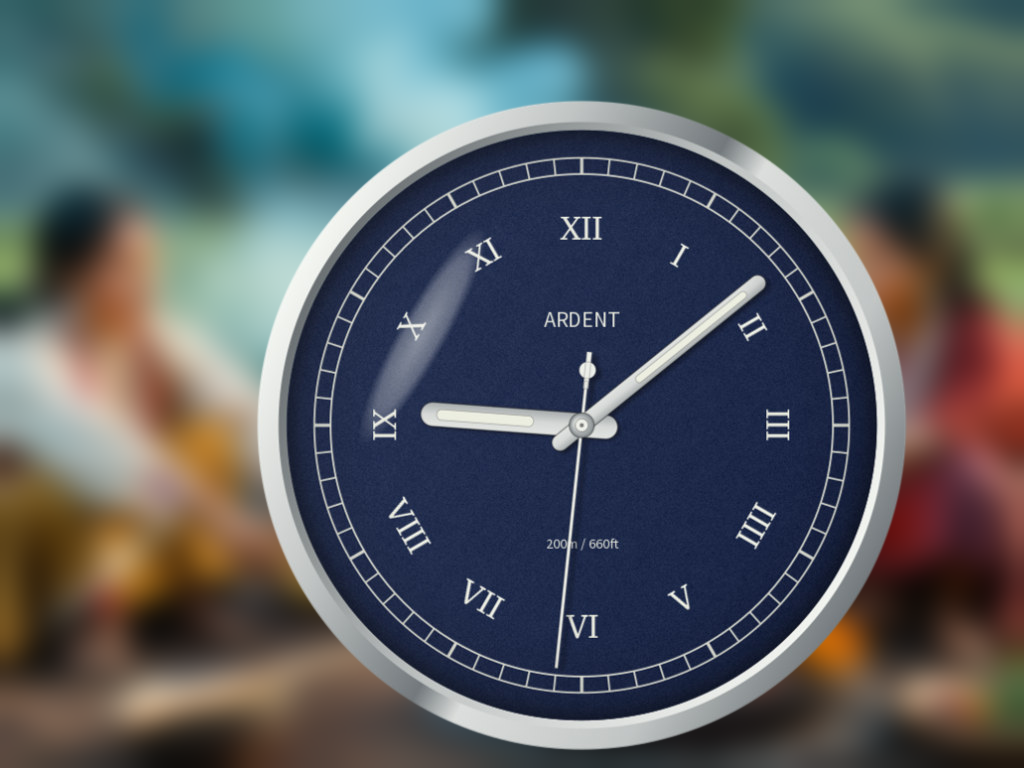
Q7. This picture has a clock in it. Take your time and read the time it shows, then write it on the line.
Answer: 9:08:31
